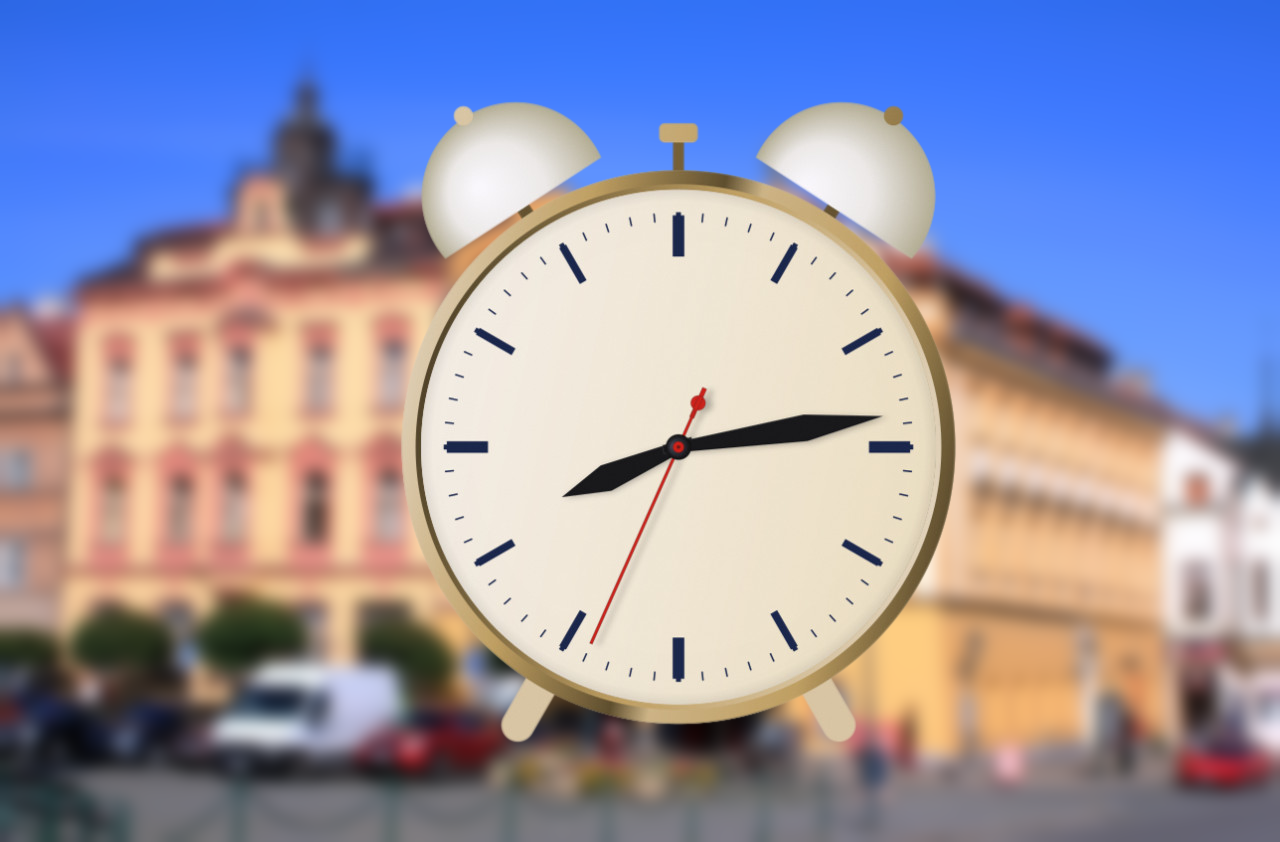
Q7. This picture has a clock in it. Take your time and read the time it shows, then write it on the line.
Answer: 8:13:34
